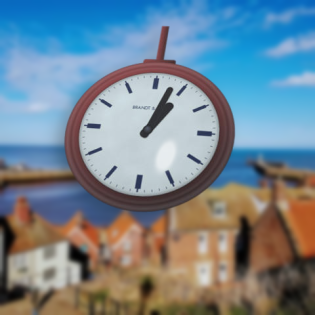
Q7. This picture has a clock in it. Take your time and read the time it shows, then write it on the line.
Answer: 1:03
